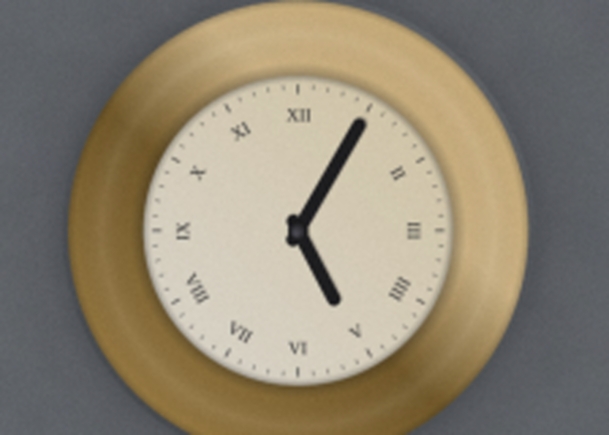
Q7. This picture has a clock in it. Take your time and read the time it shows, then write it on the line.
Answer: 5:05
